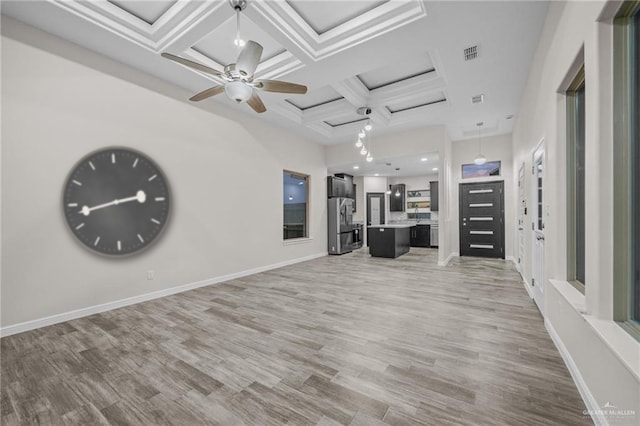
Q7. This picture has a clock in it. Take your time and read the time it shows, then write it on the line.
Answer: 2:43
